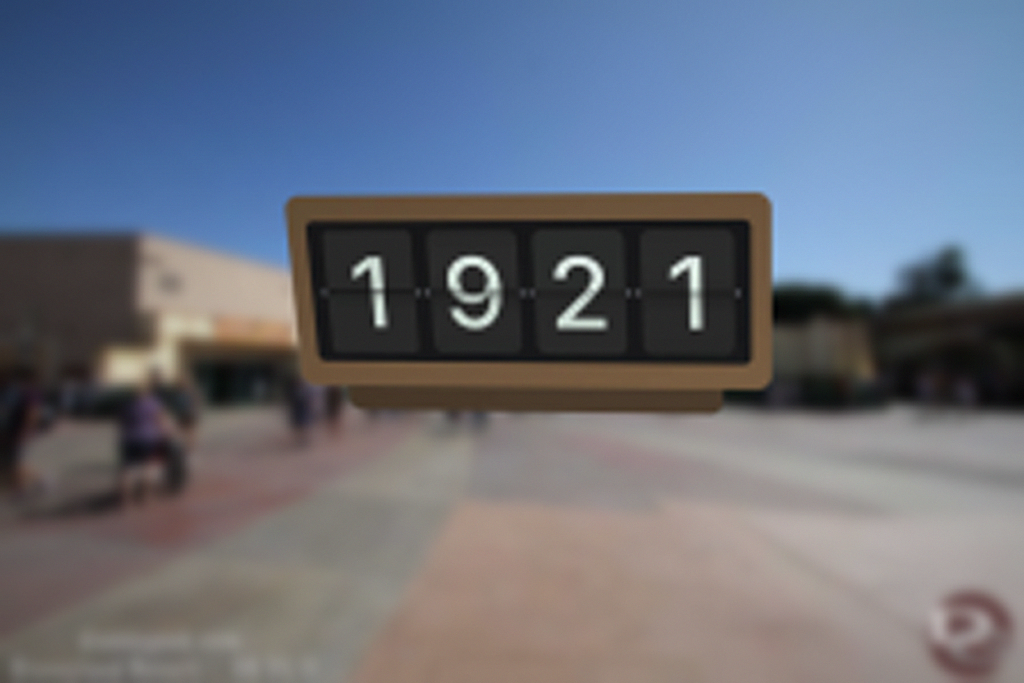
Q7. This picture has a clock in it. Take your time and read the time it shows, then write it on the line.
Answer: 19:21
